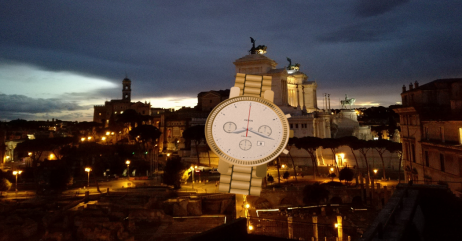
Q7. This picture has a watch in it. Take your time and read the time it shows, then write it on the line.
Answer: 8:18
